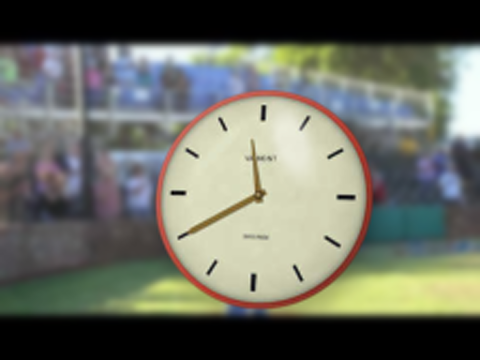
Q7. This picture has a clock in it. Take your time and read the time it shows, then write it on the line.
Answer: 11:40
